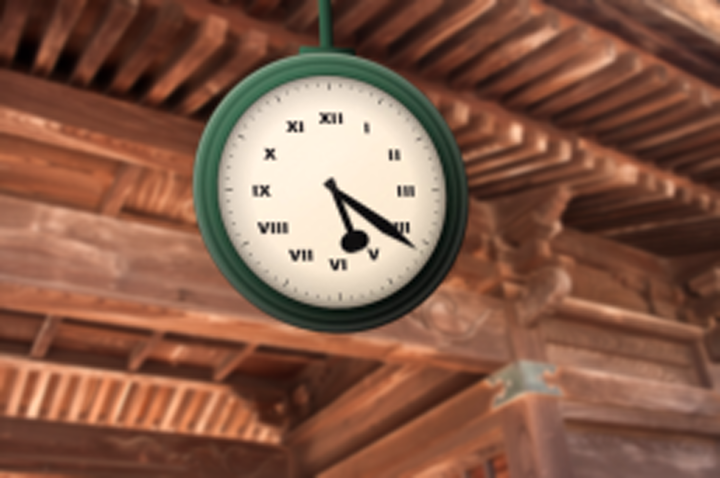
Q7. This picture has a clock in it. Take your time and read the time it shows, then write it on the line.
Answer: 5:21
